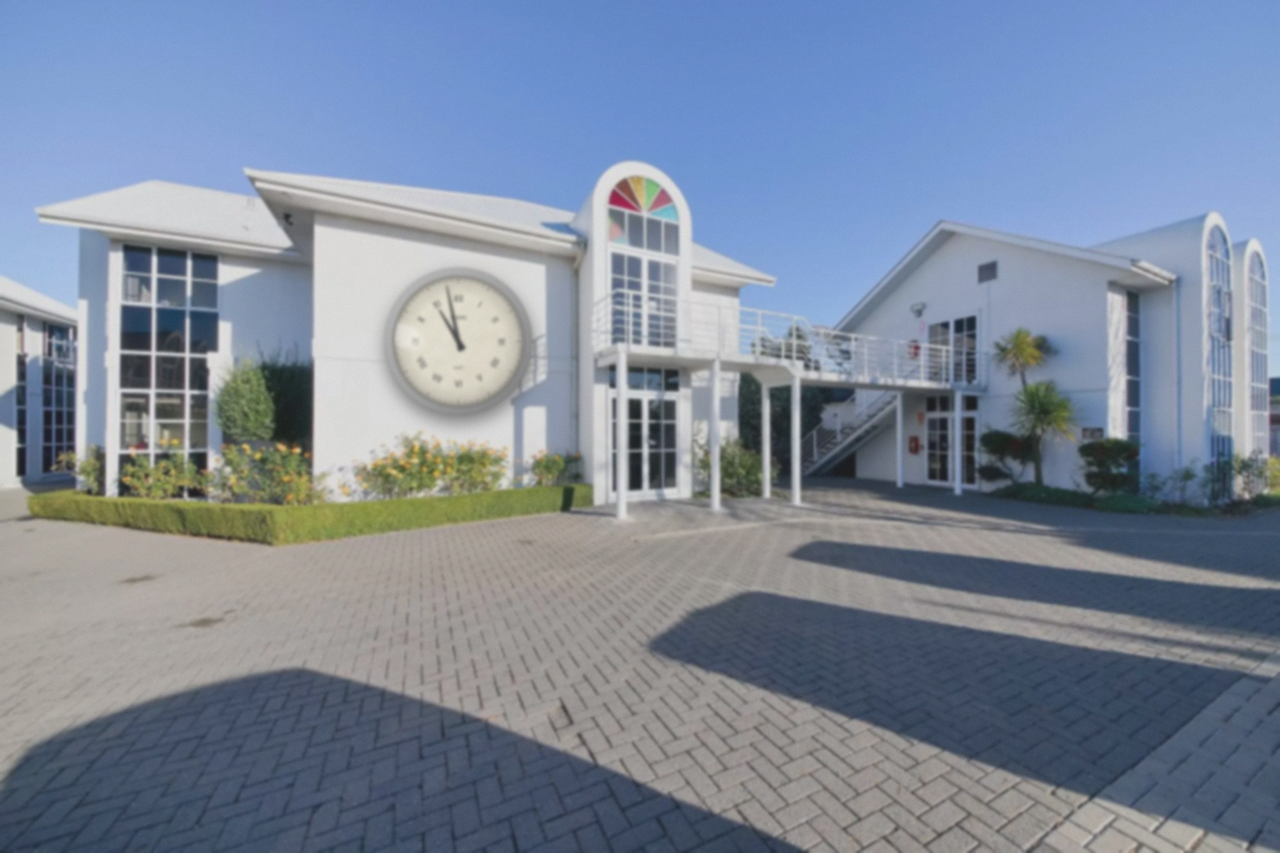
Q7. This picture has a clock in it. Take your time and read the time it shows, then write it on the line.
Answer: 10:58
